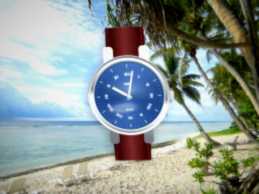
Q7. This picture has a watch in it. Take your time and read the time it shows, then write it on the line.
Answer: 10:02
